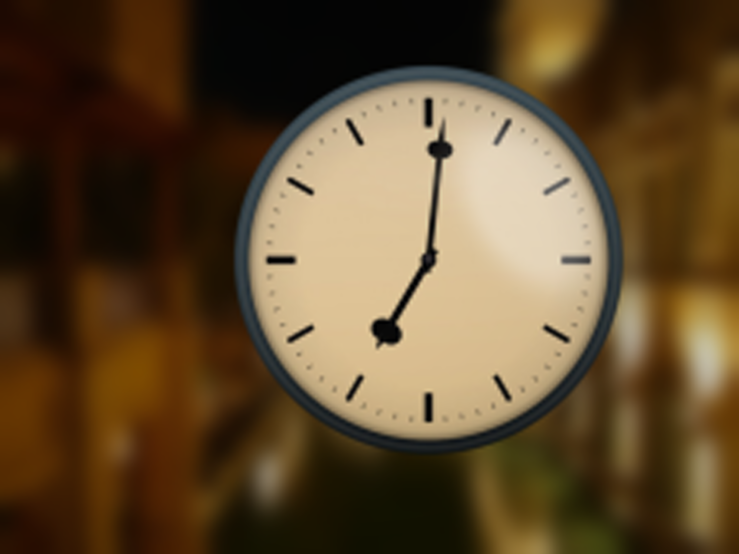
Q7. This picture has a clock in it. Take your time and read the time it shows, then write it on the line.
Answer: 7:01
